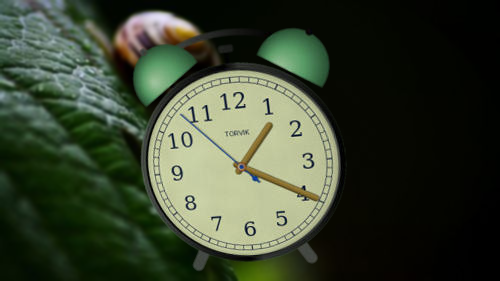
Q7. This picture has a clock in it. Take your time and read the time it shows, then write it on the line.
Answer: 1:19:53
